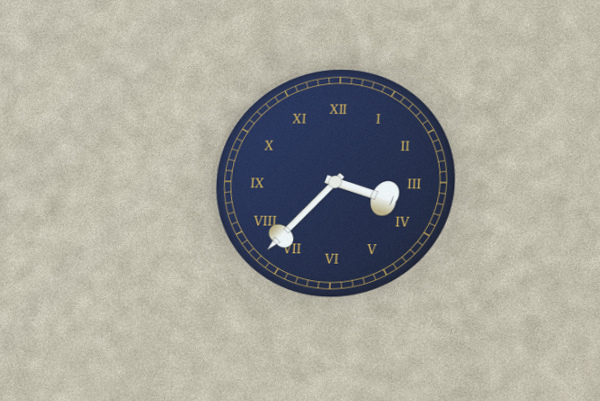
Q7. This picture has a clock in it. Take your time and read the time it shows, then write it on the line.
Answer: 3:37
